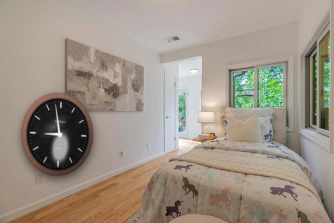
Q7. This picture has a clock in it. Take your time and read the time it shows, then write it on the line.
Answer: 8:58
